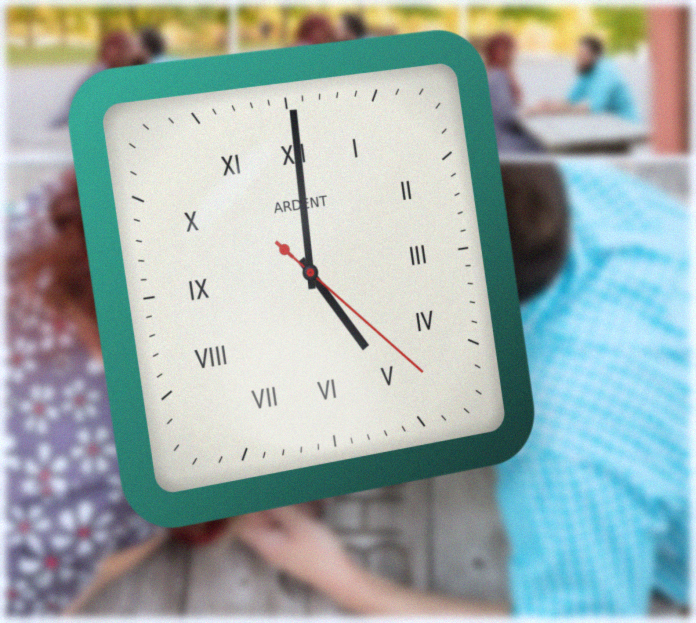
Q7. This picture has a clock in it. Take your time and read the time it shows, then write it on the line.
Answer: 5:00:23
